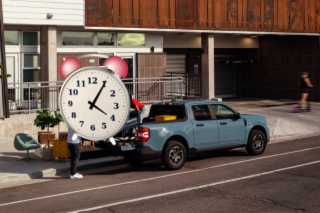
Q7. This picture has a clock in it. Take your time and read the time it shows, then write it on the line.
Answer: 4:05
